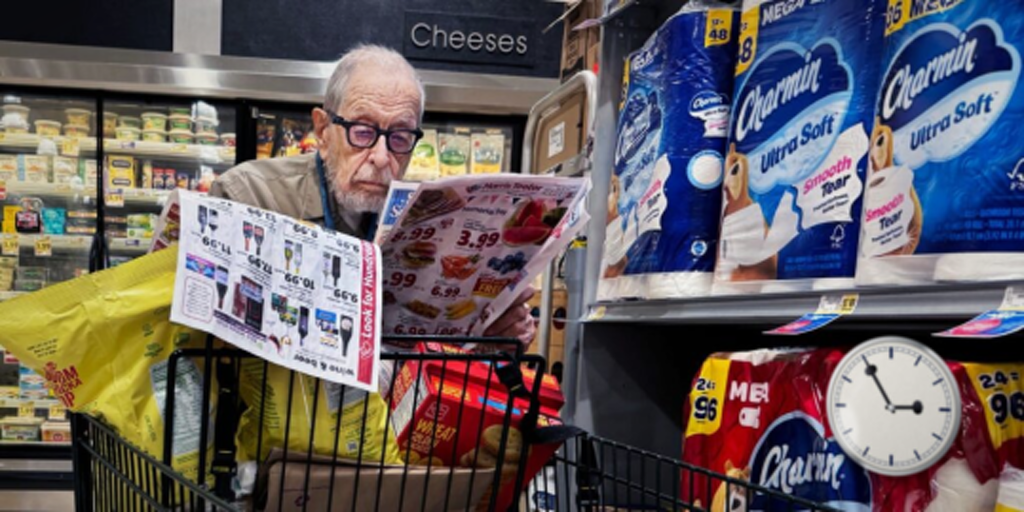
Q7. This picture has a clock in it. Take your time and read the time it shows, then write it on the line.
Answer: 2:55
